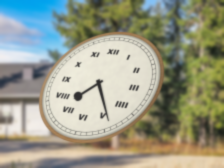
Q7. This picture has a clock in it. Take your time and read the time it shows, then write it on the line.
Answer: 7:24
